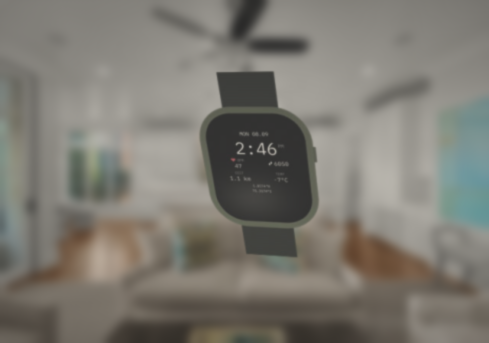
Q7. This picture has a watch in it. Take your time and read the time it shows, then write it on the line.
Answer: 2:46
